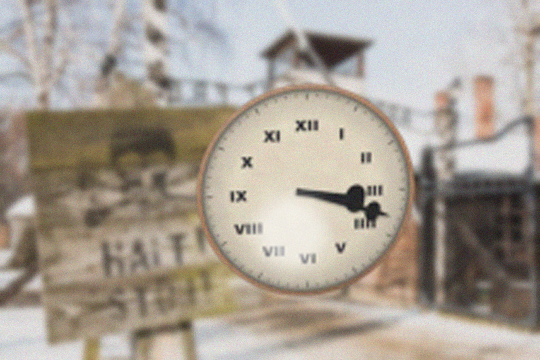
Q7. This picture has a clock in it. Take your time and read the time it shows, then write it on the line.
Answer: 3:18
